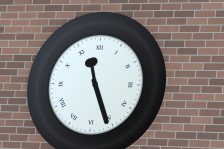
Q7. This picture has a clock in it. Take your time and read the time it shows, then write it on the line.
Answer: 11:26
